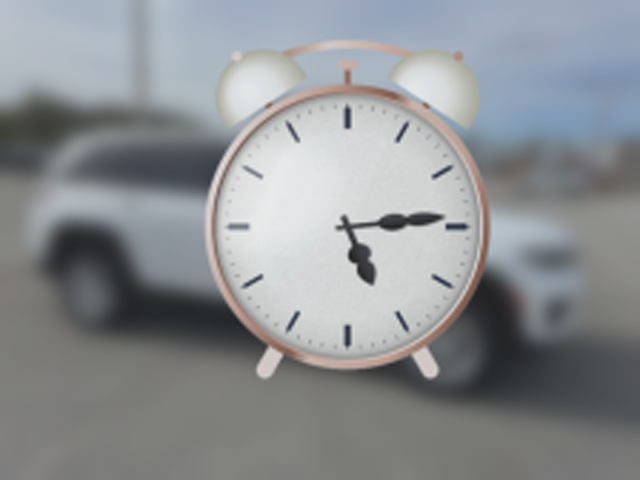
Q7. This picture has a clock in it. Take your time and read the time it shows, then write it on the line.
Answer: 5:14
